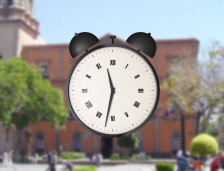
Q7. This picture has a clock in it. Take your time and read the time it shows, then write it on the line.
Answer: 11:32
